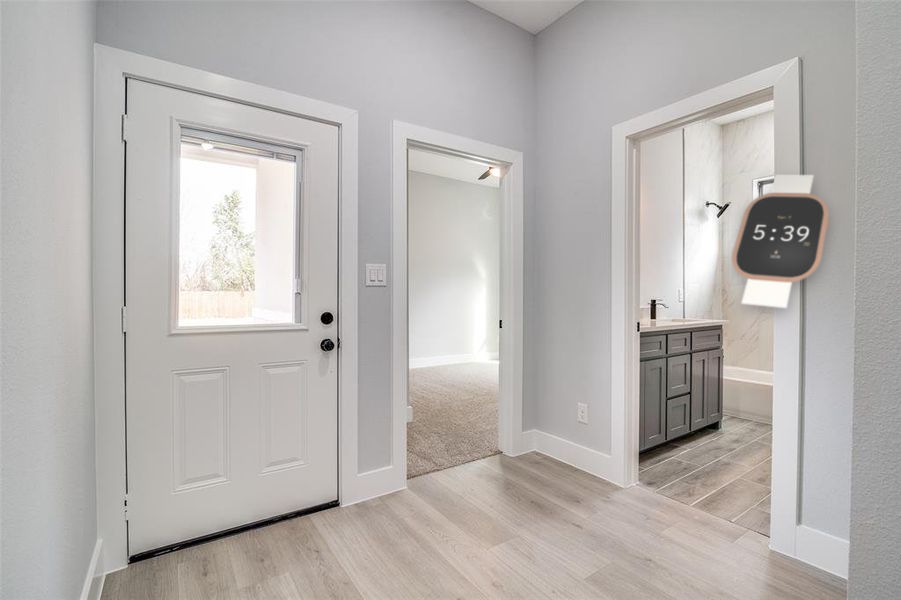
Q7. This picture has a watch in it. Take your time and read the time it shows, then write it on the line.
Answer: 5:39
